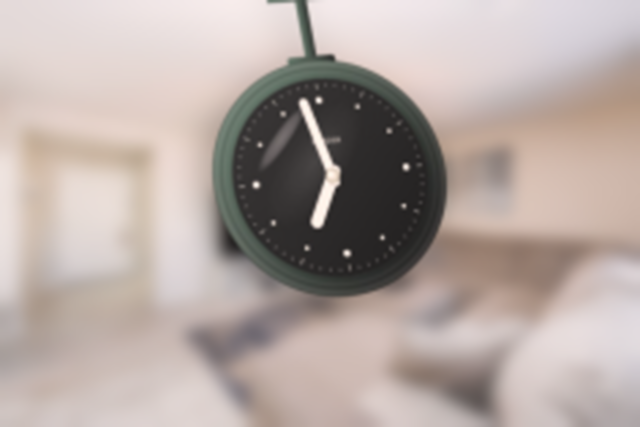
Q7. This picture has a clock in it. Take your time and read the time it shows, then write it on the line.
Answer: 6:58
